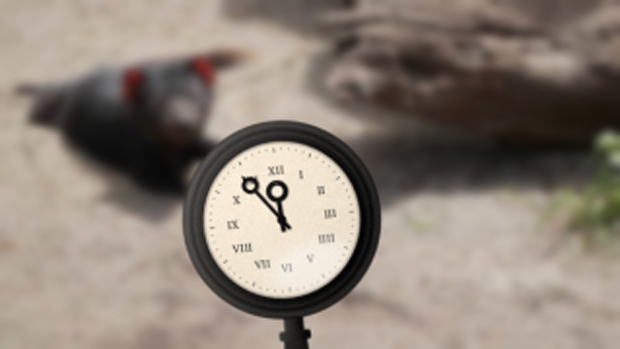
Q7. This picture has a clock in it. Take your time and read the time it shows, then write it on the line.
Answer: 11:54
